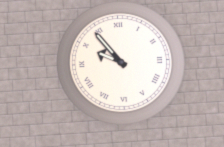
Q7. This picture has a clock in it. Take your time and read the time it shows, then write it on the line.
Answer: 9:54
